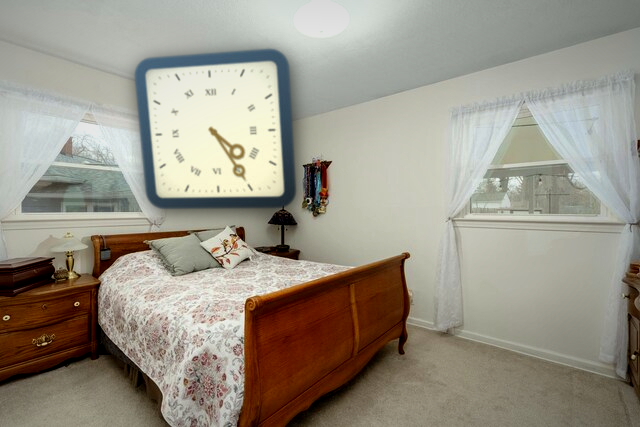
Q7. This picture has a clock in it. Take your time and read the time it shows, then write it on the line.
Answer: 4:25
